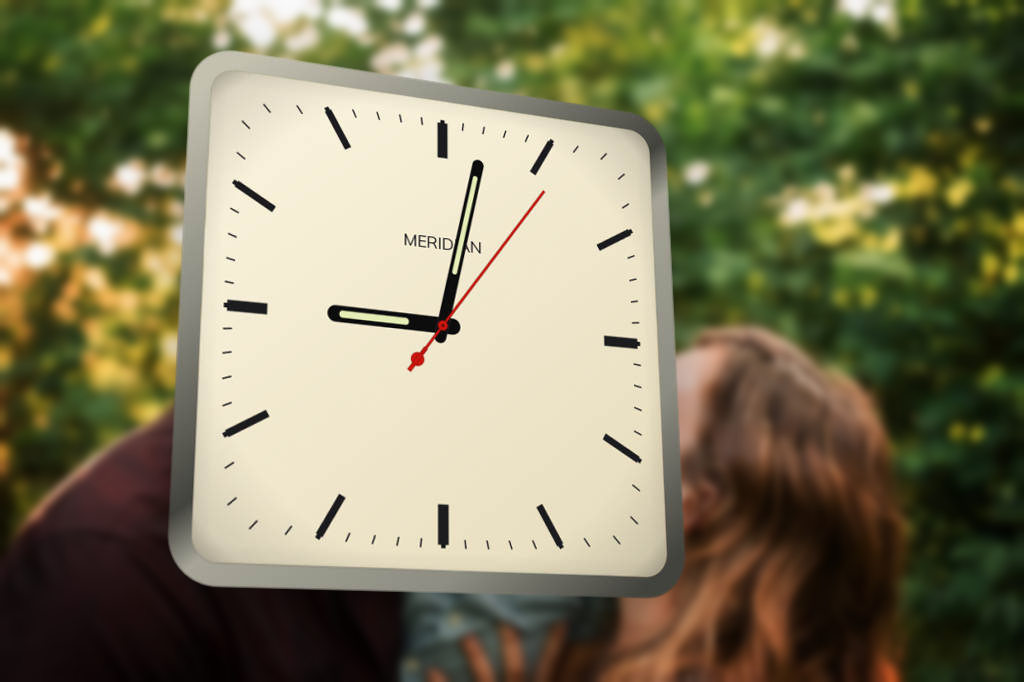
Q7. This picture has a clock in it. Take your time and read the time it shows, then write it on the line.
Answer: 9:02:06
